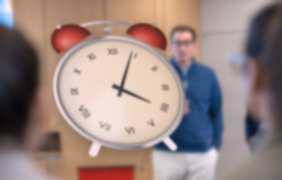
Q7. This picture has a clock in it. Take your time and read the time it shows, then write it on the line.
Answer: 4:04
